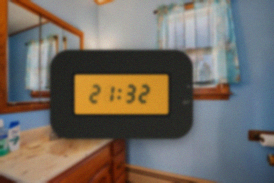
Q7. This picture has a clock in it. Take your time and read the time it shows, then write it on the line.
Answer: 21:32
